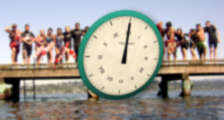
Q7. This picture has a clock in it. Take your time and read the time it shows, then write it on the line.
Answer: 12:00
